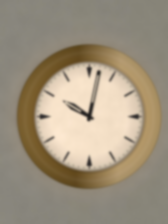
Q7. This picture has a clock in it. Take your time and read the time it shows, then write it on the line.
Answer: 10:02
